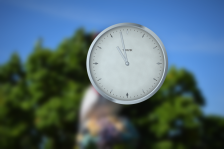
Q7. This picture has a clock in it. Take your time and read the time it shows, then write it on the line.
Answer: 10:58
